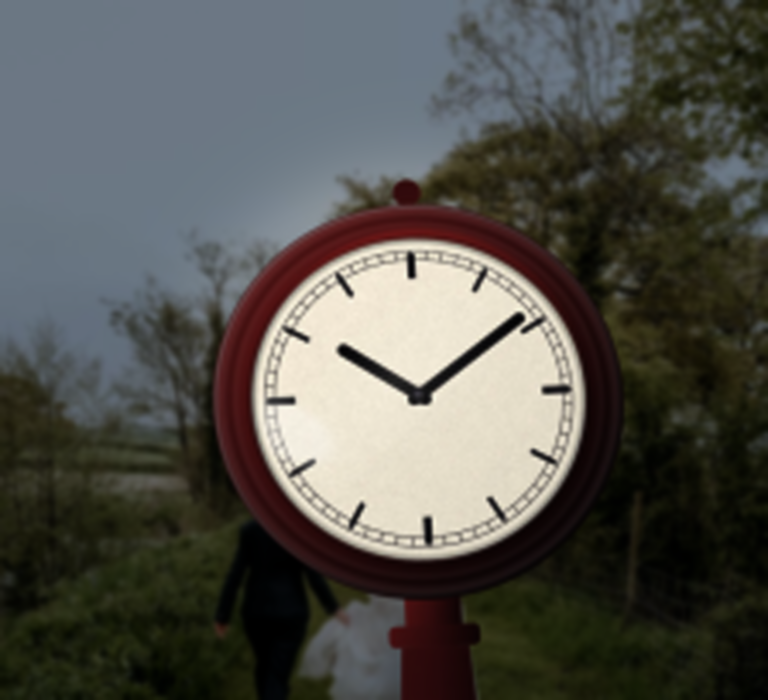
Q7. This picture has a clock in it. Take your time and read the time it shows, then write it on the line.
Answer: 10:09
